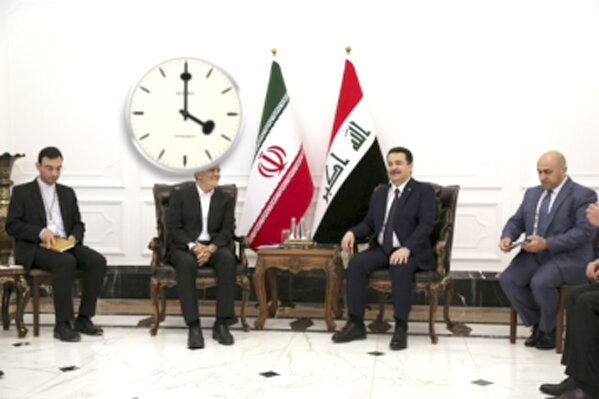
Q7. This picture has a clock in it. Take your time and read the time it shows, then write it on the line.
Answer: 4:00
